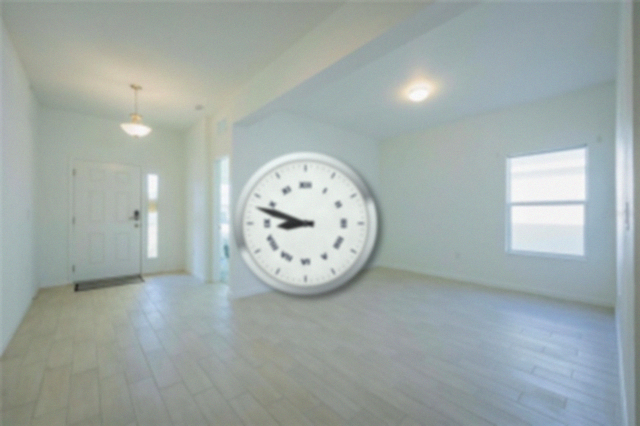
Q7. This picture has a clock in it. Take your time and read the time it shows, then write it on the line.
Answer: 8:48
